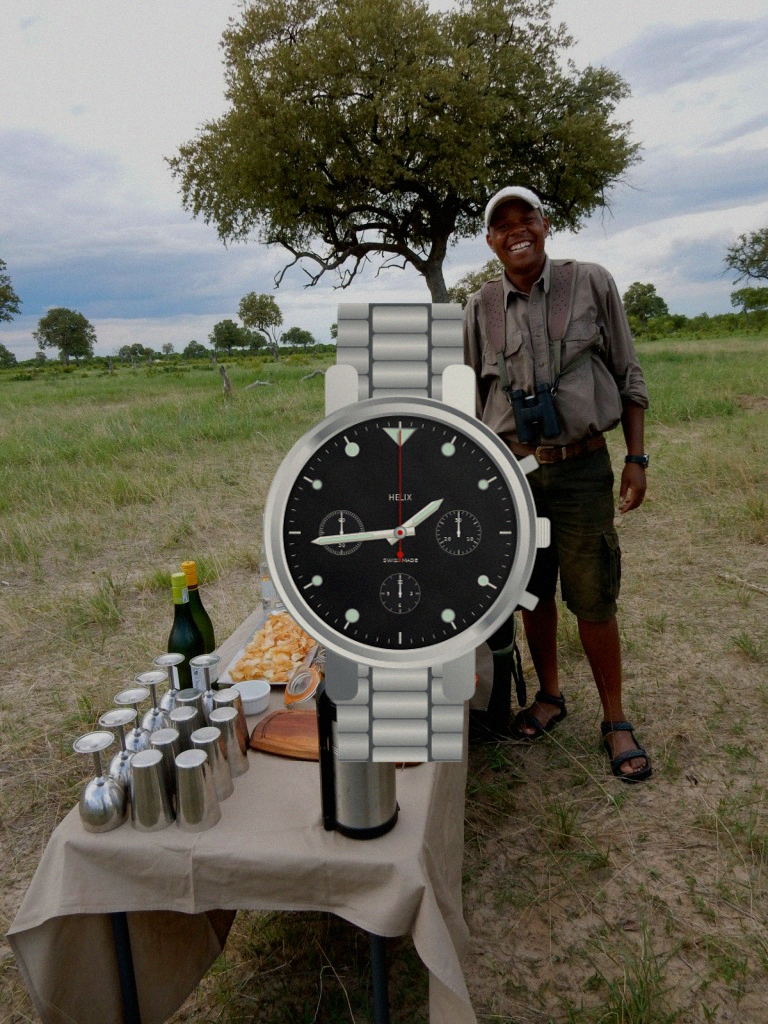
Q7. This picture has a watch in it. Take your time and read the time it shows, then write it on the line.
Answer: 1:44
